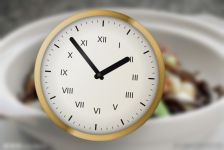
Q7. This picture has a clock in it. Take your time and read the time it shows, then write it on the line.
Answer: 1:53
